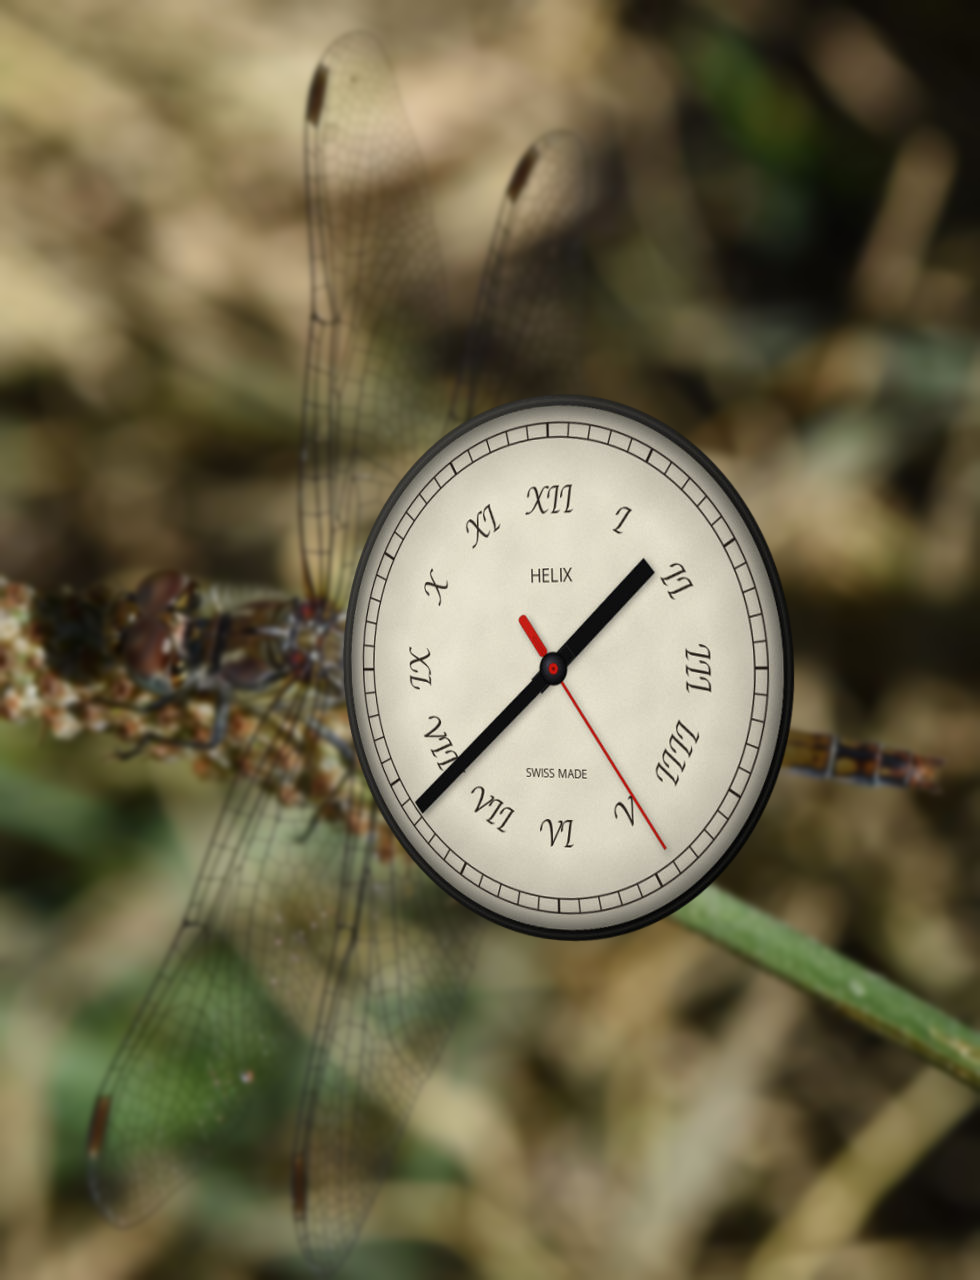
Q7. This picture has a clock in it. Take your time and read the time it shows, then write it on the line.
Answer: 1:38:24
